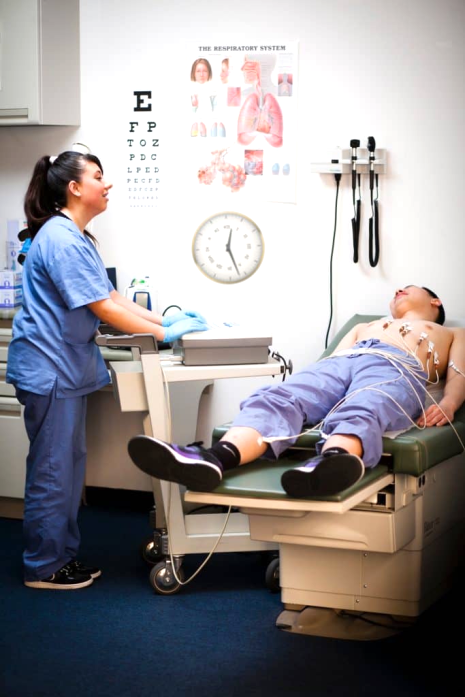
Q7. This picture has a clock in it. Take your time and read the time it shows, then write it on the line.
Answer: 12:27
